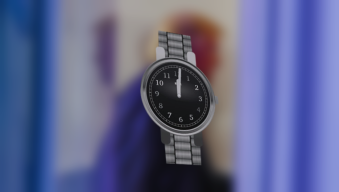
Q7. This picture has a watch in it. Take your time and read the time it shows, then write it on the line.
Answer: 12:01
